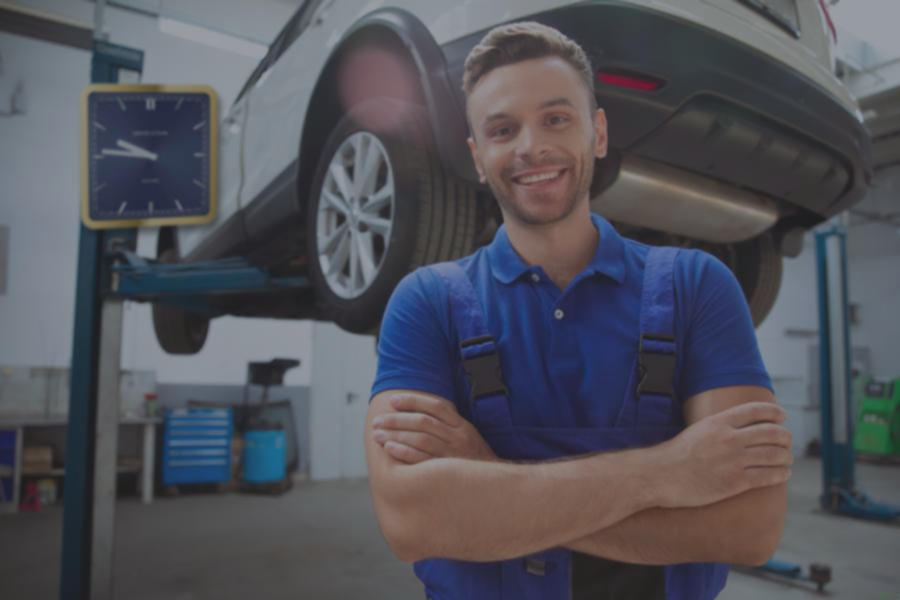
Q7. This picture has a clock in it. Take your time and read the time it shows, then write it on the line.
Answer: 9:46
